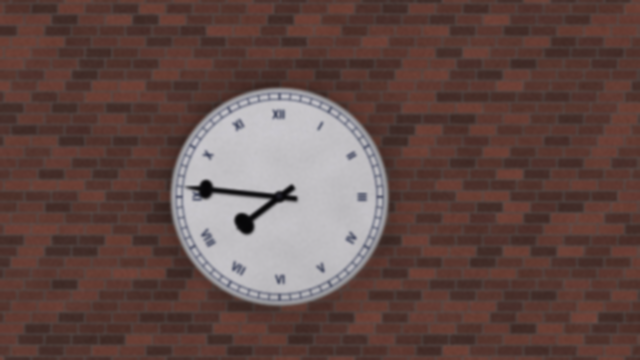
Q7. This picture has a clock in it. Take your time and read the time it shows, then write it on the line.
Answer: 7:46
